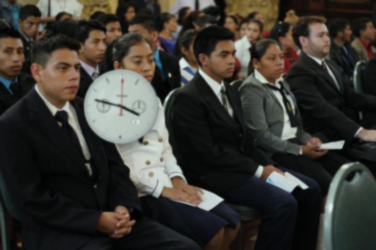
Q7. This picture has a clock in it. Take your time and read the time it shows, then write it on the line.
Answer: 3:47
